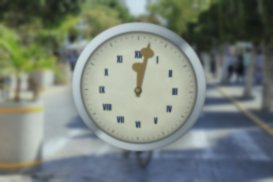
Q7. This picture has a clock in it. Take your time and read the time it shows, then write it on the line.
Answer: 12:02
